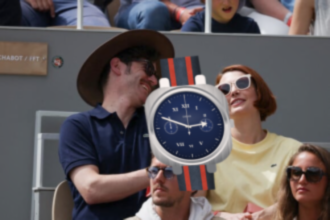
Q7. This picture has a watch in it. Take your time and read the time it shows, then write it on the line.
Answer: 2:49
